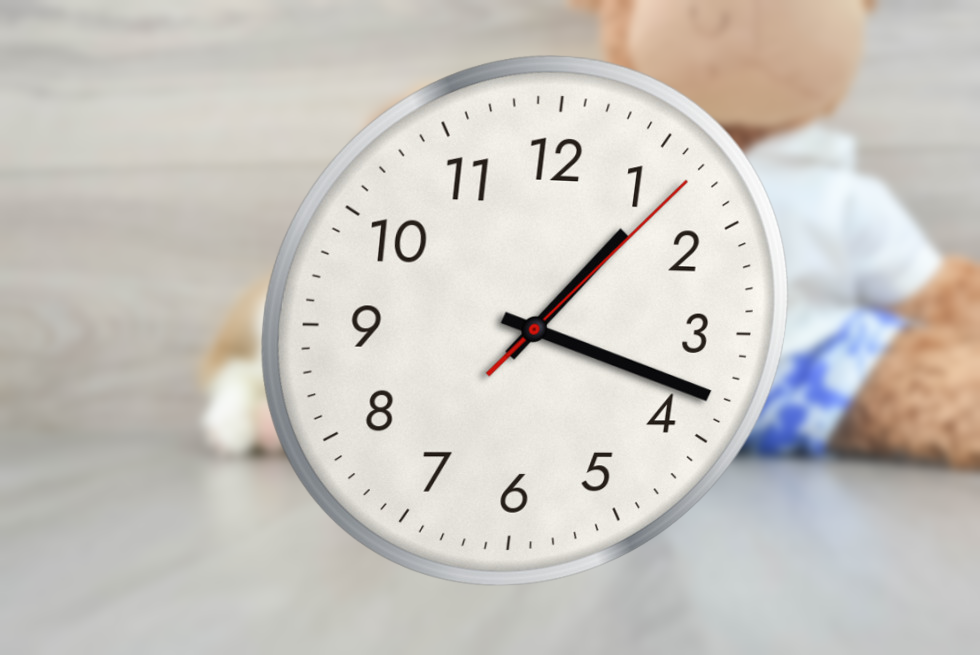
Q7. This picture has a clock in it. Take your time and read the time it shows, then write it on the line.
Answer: 1:18:07
